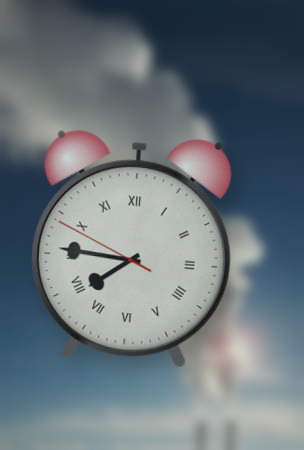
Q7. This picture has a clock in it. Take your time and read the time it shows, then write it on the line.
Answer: 7:45:49
